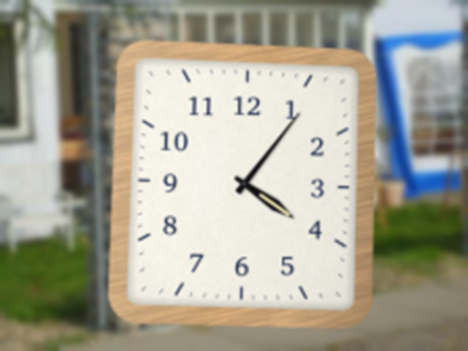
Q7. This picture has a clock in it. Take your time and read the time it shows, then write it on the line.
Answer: 4:06
